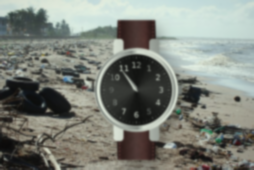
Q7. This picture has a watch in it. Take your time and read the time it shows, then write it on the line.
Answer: 10:54
